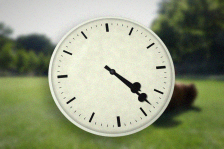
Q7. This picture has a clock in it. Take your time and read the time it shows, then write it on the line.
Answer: 4:23
